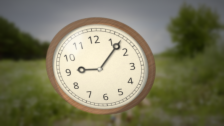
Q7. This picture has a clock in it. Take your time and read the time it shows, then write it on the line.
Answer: 9:07
